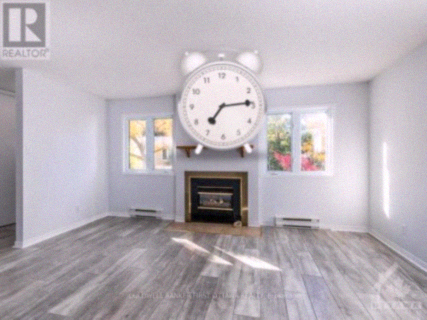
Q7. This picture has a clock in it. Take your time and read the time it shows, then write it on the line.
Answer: 7:14
